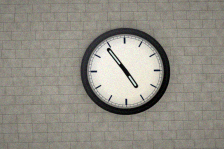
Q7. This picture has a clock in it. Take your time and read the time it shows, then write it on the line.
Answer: 4:54
